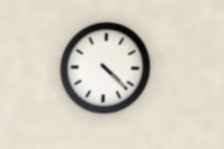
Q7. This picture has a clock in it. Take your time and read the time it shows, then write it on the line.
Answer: 4:22
